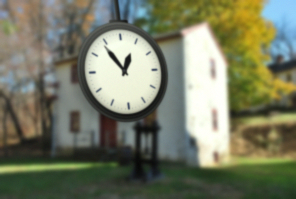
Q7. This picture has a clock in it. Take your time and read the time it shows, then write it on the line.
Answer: 12:54
